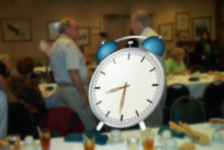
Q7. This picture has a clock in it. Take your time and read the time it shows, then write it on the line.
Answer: 8:31
